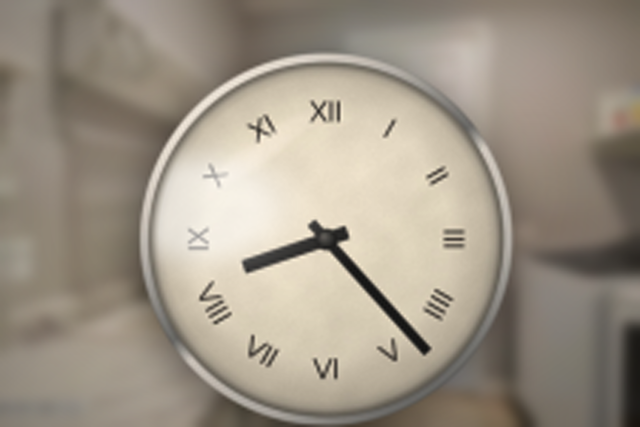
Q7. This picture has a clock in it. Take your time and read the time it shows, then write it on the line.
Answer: 8:23
